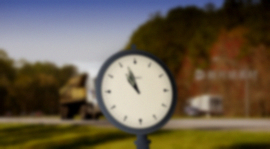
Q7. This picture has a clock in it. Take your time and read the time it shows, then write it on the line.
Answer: 10:57
